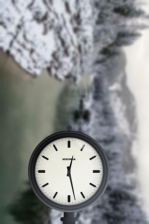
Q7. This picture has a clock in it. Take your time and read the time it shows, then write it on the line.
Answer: 12:28
